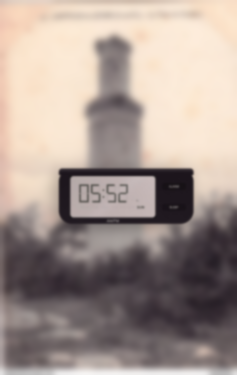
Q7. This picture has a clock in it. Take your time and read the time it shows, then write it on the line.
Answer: 5:52
